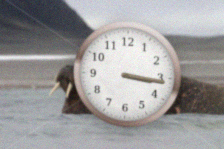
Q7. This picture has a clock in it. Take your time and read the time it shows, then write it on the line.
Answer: 3:16
